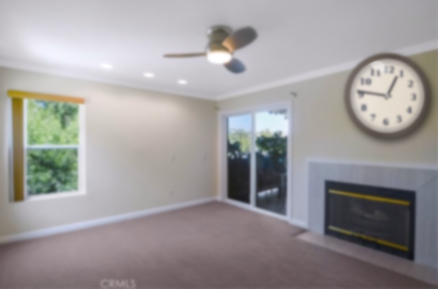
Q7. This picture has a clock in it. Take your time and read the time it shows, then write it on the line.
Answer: 12:46
